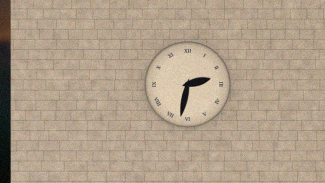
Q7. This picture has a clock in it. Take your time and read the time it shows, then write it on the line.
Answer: 2:32
